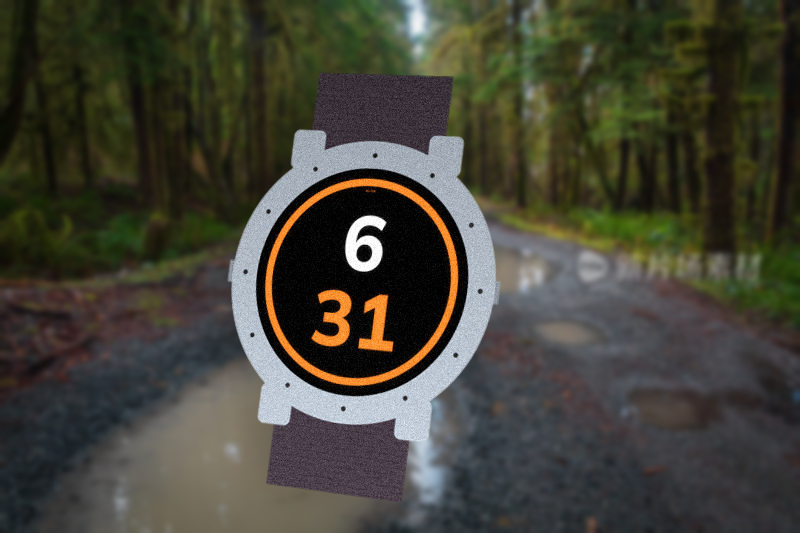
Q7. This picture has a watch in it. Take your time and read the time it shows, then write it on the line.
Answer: 6:31
